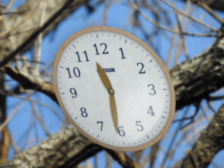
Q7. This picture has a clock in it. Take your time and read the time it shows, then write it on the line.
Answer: 11:31
